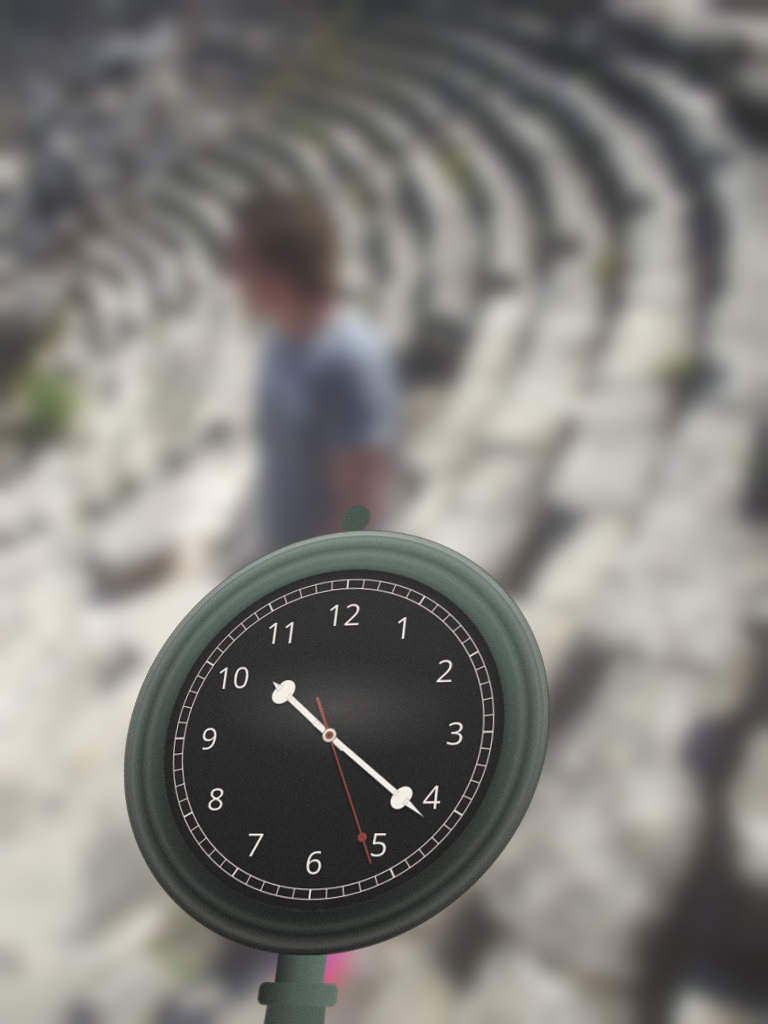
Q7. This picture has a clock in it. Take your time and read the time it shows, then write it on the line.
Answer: 10:21:26
